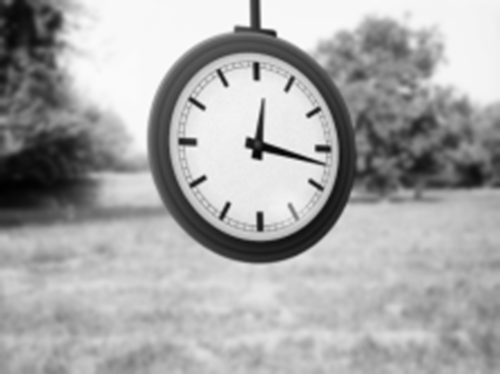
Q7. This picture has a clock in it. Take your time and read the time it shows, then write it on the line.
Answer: 12:17
